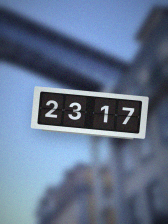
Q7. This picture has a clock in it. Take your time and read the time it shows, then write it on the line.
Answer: 23:17
